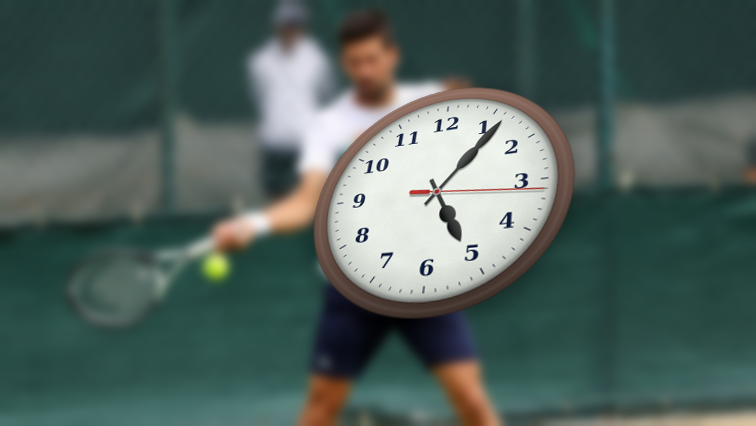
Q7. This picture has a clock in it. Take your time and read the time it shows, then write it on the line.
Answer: 5:06:16
